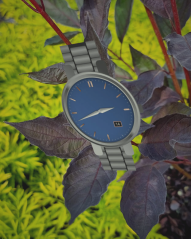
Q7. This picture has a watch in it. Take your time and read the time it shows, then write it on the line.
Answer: 2:42
